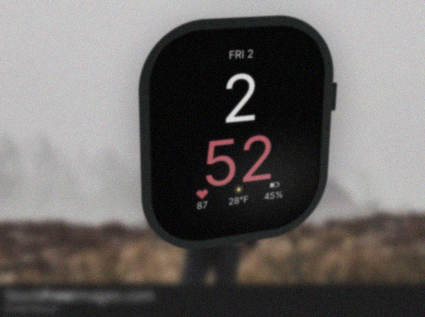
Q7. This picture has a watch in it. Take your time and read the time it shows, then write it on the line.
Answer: 2:52
